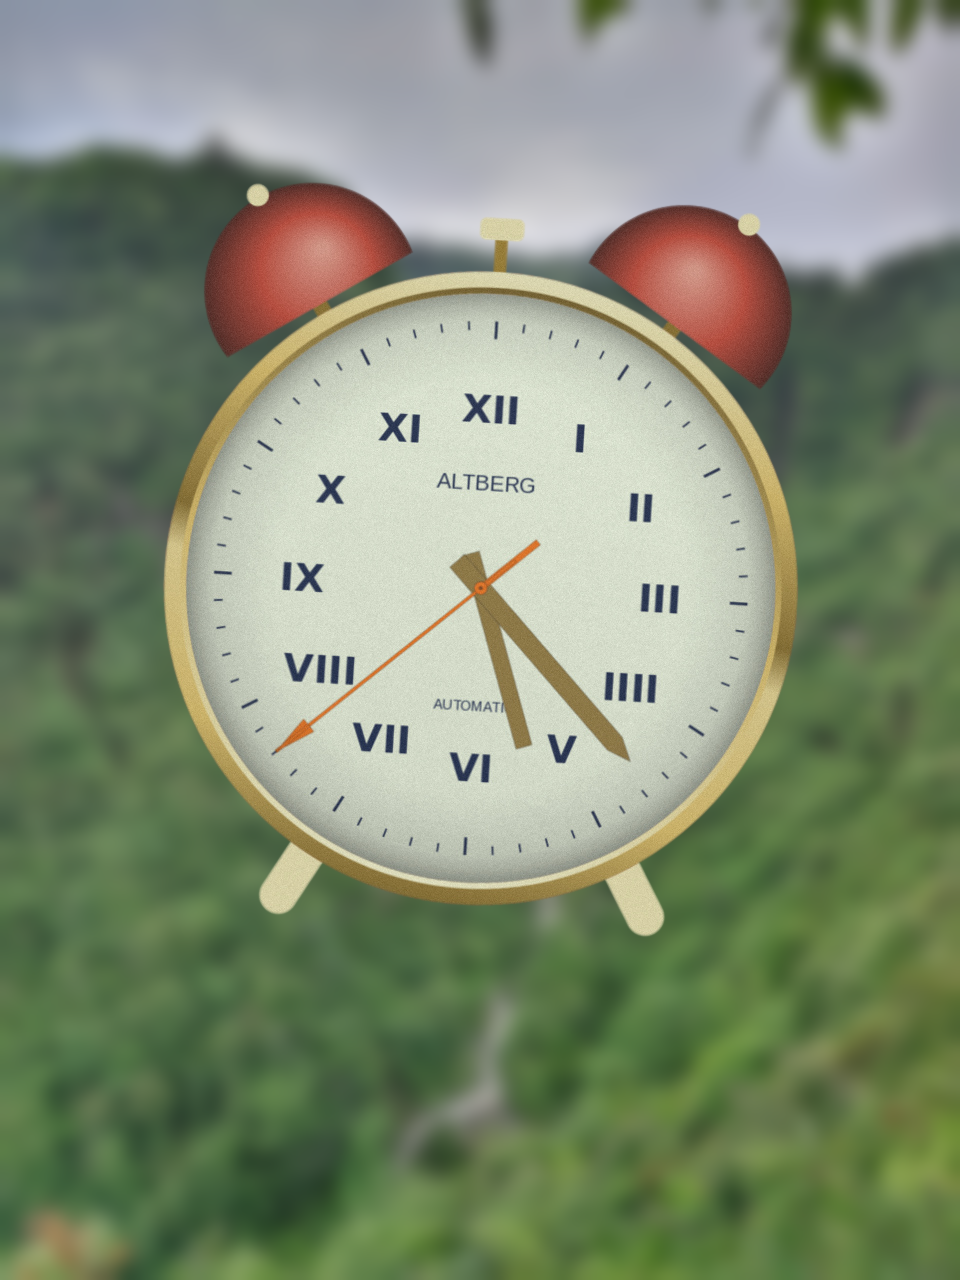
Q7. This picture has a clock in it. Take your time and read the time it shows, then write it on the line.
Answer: 5:22:38
